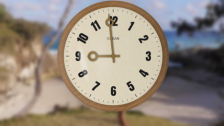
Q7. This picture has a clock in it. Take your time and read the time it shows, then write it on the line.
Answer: 8:59
